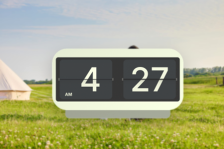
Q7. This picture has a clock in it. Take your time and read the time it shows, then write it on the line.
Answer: 4:27
